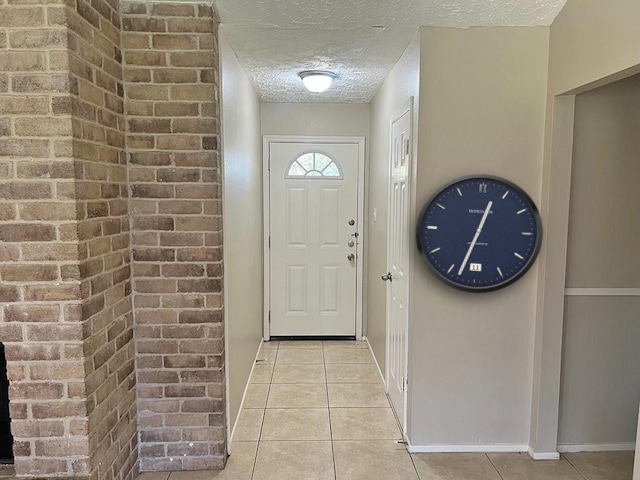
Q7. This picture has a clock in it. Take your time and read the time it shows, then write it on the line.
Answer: 12:33
